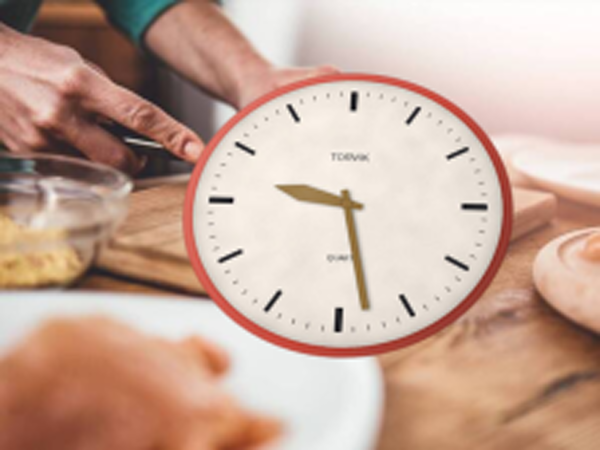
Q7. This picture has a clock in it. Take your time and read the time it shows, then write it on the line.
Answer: 9:28
